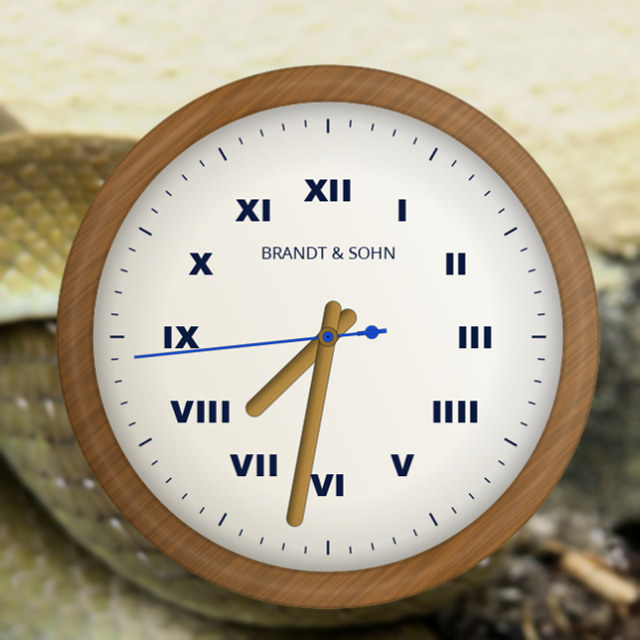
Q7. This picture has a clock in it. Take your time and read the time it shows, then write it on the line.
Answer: 7:31:44
